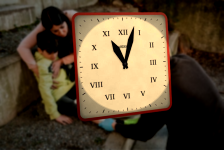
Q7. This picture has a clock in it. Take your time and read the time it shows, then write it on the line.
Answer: 11:03
